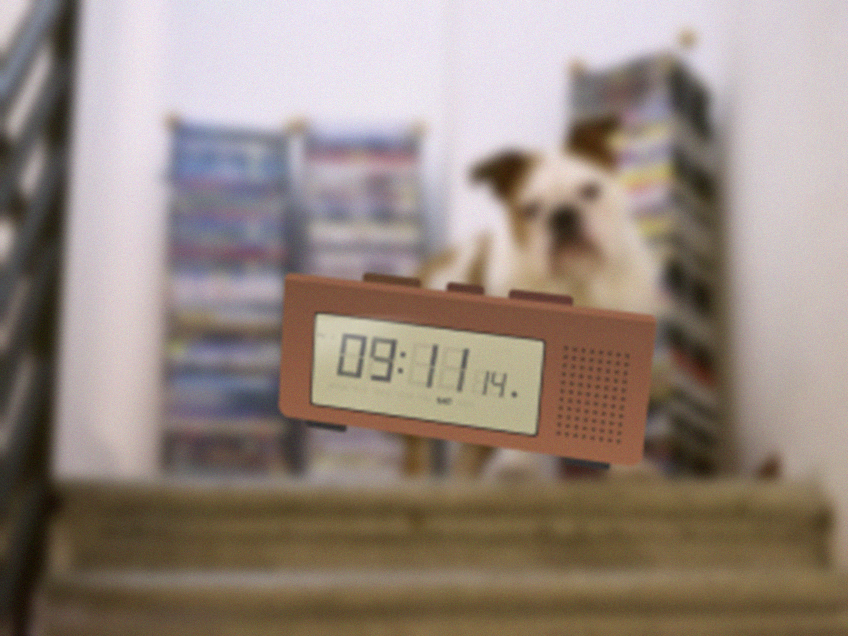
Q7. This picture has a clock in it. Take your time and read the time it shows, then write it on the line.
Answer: 9:11:14
